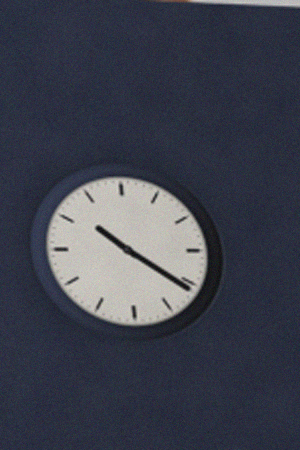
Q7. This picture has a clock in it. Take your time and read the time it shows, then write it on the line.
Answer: 10:21
